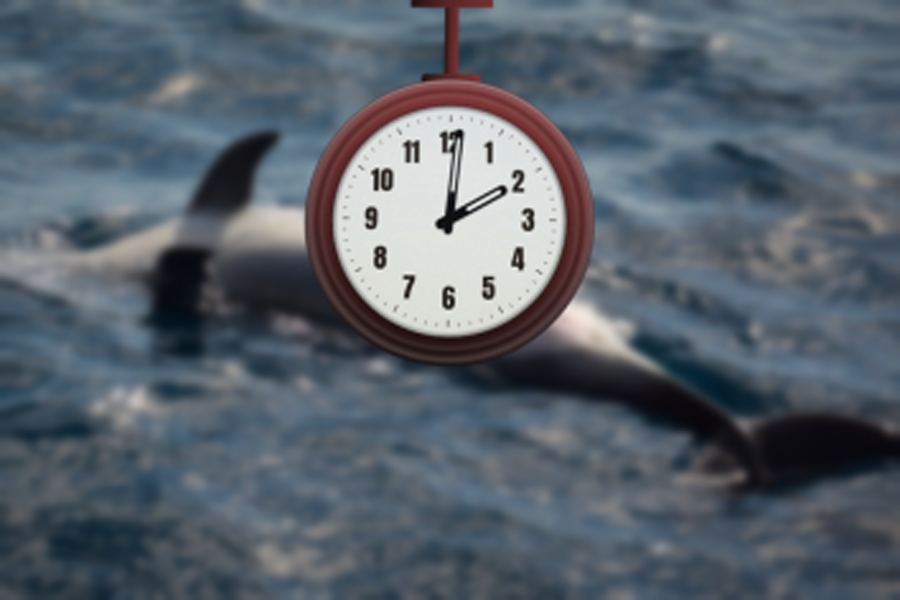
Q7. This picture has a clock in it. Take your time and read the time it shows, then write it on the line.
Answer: 2:01
